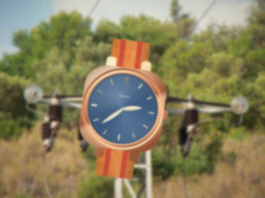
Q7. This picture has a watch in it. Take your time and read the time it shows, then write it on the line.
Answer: 2:38
